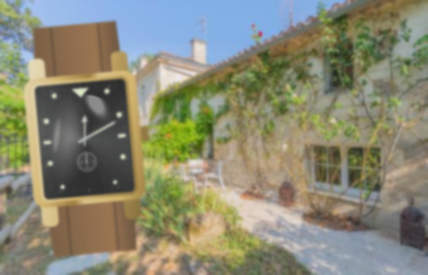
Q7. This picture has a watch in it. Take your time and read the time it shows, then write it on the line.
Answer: 12:11
